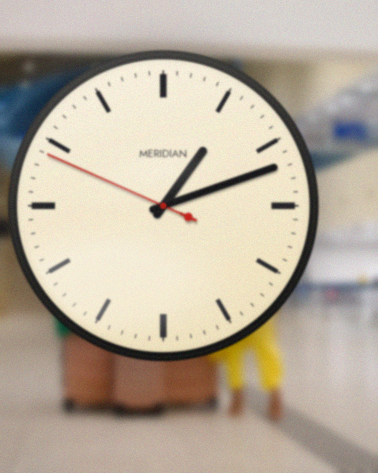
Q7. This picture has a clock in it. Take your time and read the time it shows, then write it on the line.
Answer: 1:11:49
